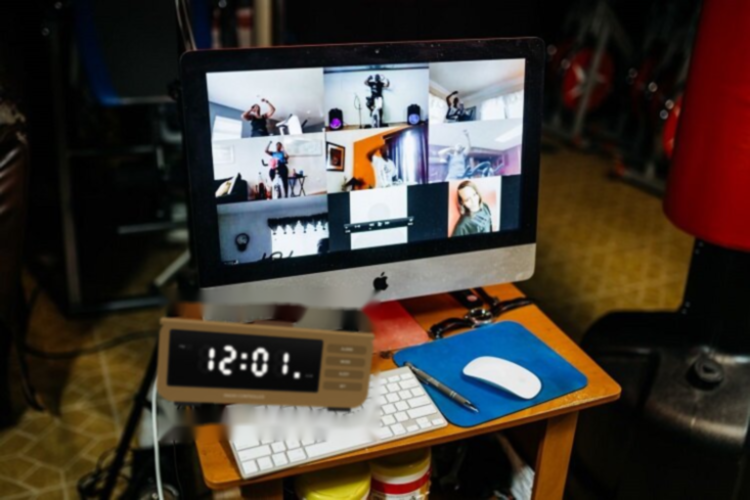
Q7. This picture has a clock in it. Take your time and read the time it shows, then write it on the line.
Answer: 12:01
